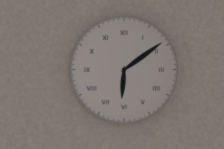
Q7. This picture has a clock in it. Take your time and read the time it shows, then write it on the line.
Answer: 6:09
